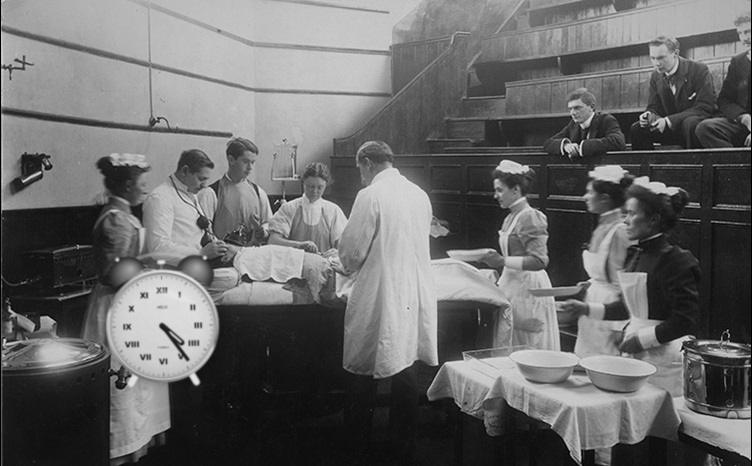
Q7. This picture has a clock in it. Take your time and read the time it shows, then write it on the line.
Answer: 4:24
